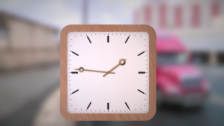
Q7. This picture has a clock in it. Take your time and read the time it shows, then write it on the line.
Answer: 1:46
